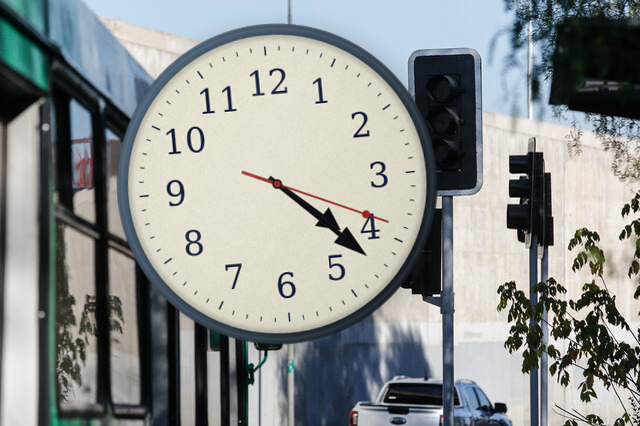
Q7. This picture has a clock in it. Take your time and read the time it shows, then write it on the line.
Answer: 4:22:19
